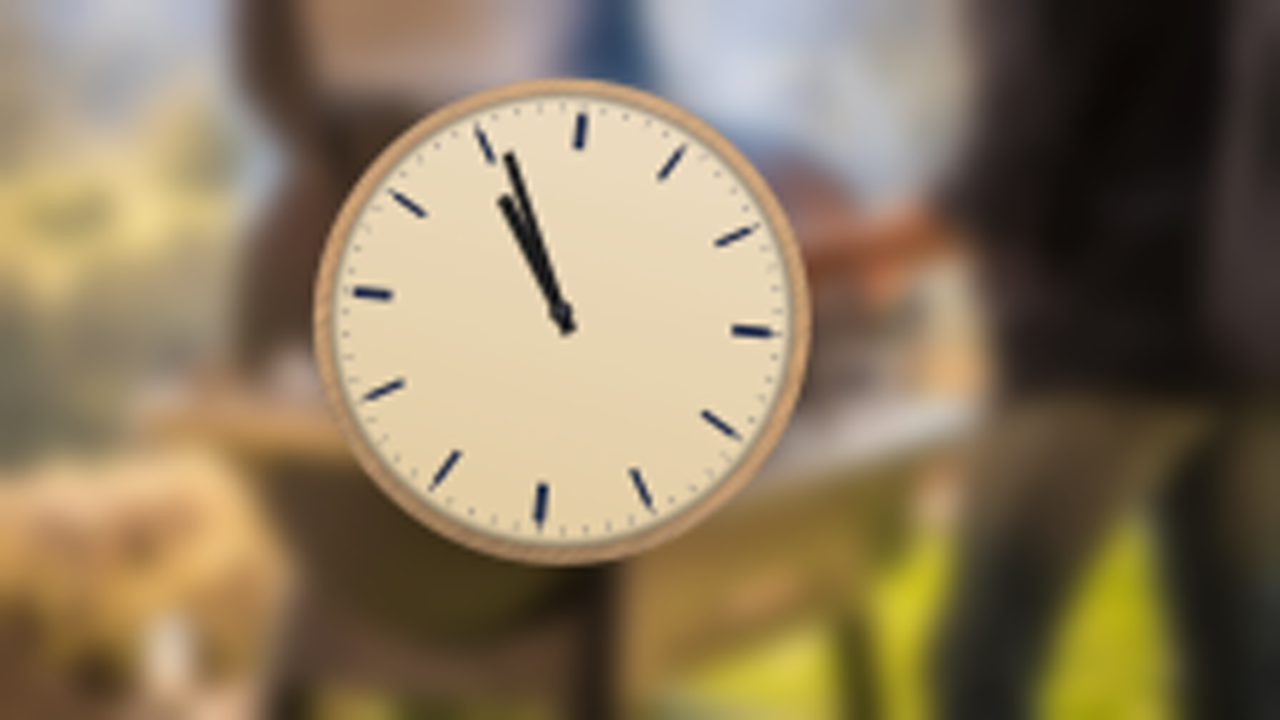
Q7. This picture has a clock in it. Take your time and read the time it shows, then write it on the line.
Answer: 10:56
